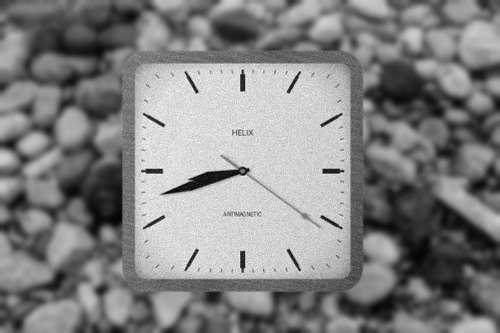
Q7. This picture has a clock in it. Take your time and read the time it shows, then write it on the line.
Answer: 8:42:21
